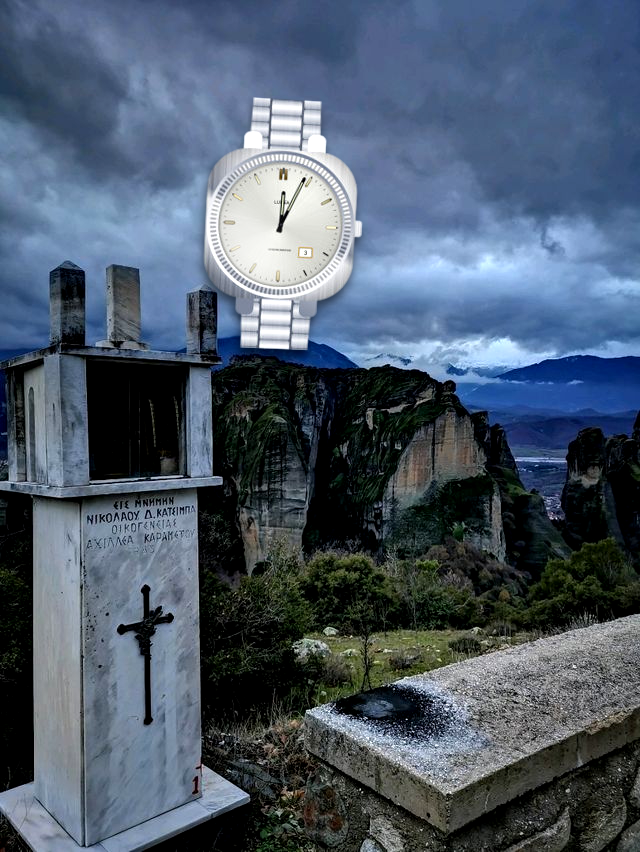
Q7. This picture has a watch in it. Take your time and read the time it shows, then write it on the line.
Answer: 12:04
